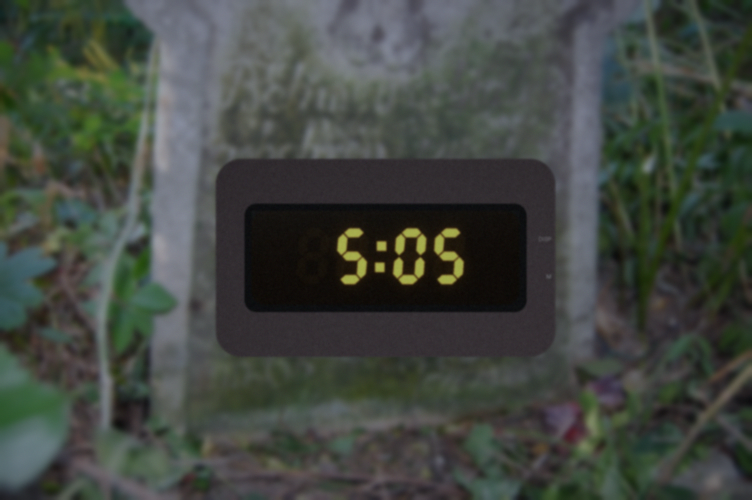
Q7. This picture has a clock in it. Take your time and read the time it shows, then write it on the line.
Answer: 5:05
